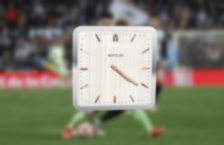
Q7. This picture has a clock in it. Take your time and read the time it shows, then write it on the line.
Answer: 4:21
